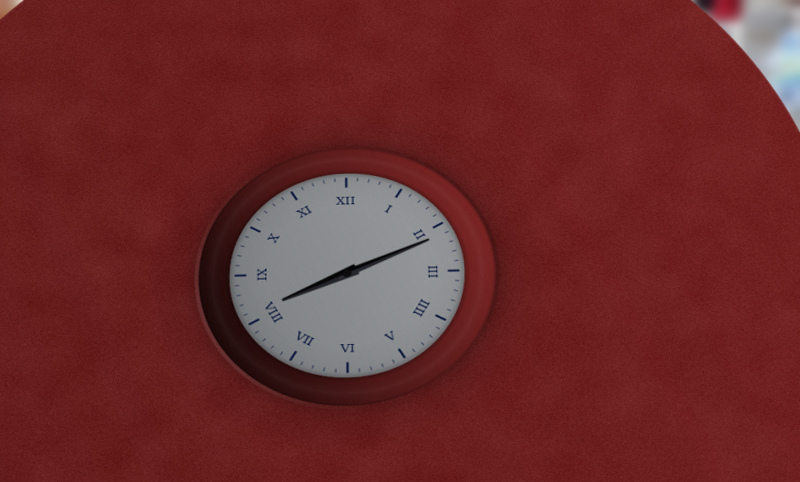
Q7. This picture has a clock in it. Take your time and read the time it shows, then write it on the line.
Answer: 8:11
